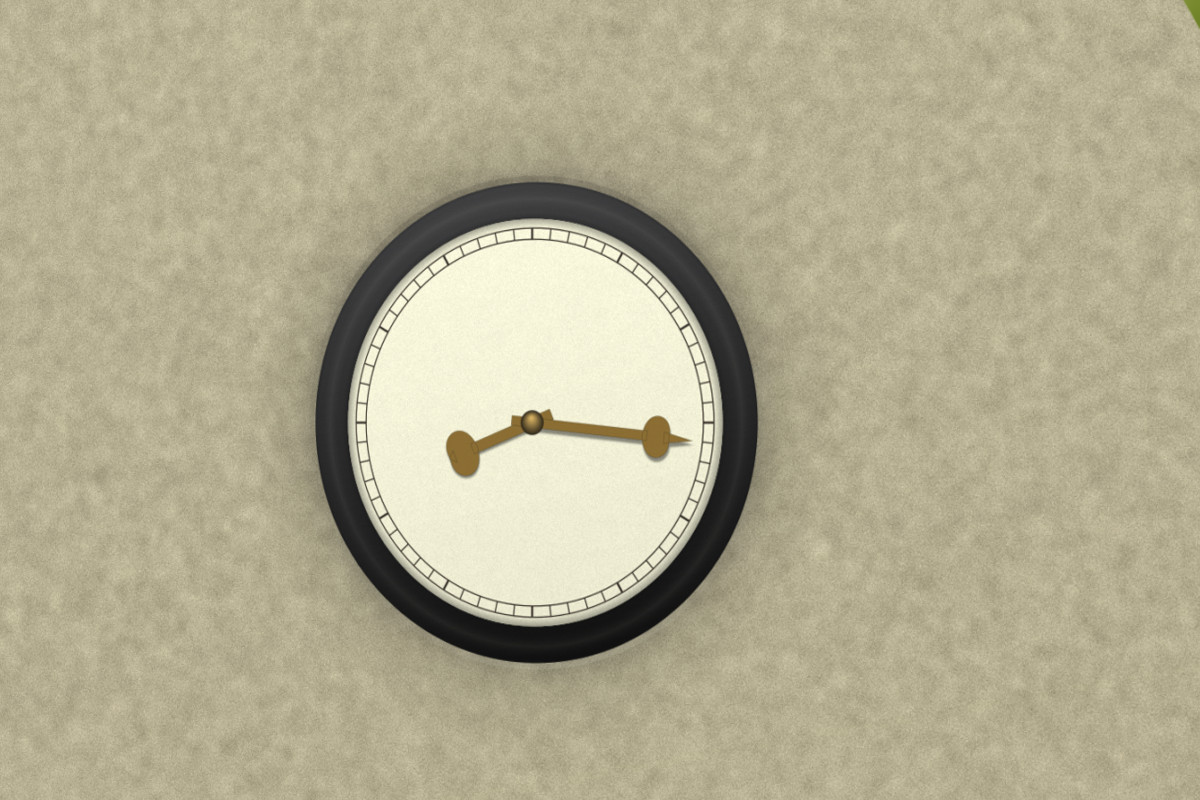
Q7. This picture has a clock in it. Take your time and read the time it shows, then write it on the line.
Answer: 8:16
